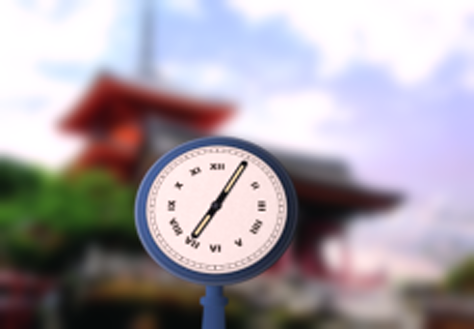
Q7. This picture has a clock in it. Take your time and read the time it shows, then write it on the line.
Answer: 7:05
